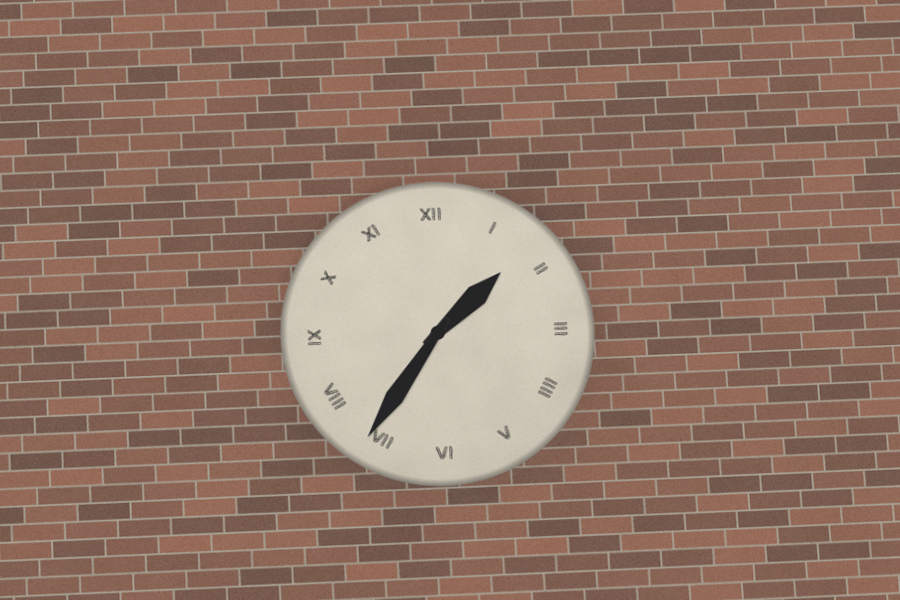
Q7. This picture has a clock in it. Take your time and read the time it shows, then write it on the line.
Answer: 1:36
